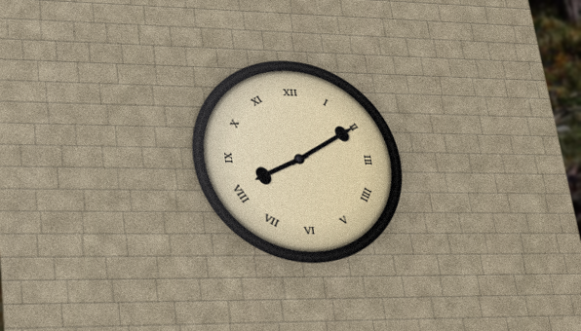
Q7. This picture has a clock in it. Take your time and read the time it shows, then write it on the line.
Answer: 8:10
